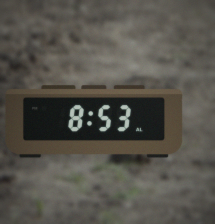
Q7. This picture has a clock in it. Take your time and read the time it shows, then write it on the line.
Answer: 8:53
